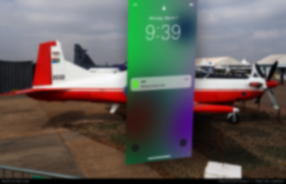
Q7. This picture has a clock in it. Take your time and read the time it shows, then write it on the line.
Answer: 9:39
